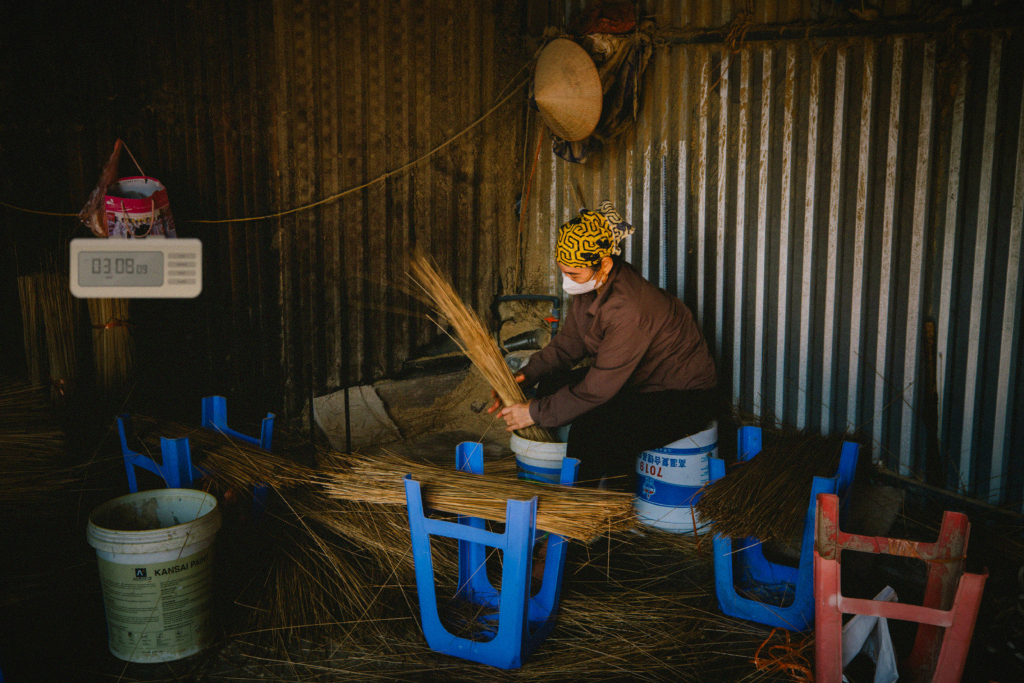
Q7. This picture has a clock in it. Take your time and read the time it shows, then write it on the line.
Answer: 3:08
